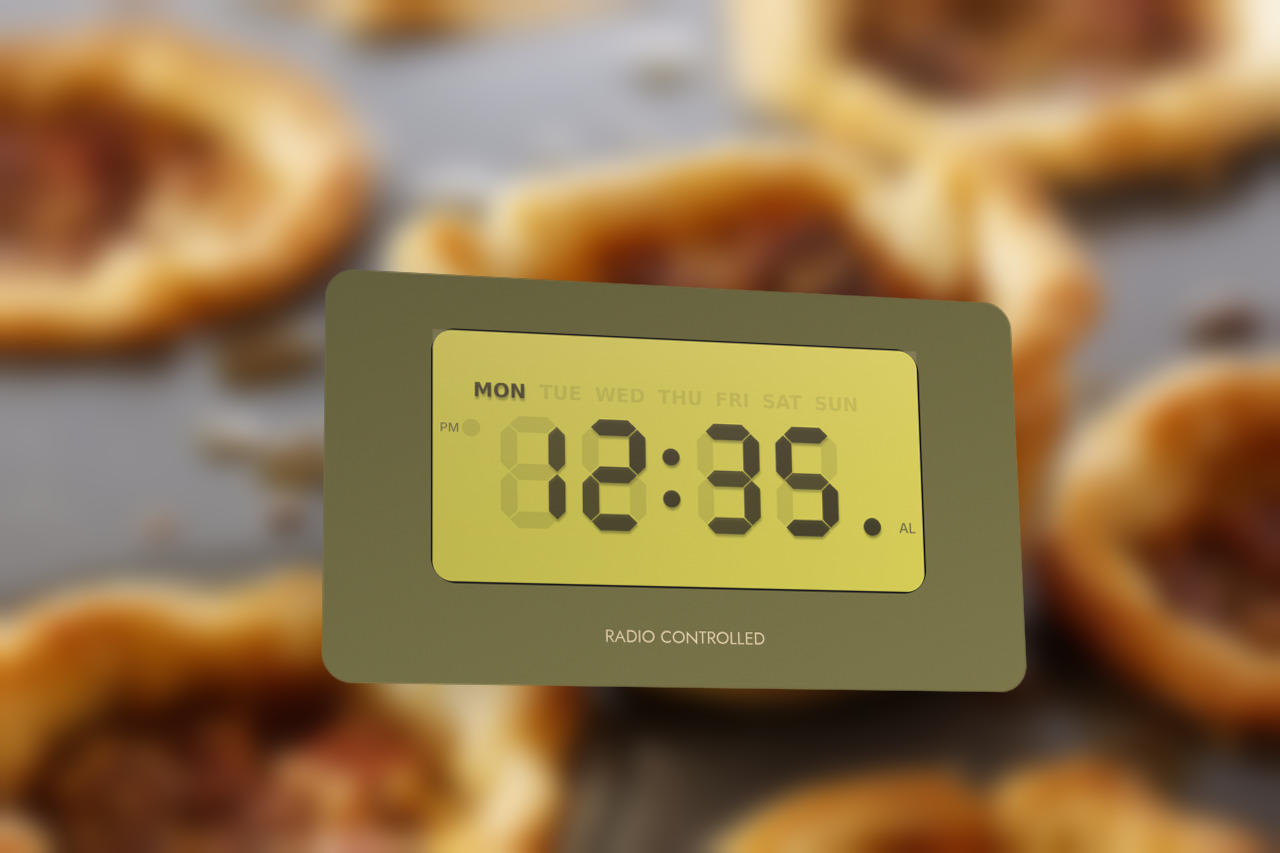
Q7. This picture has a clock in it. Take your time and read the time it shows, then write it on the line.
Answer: 12:35
